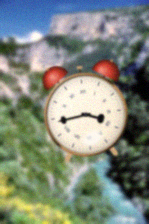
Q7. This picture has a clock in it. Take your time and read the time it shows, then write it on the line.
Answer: 3:44
